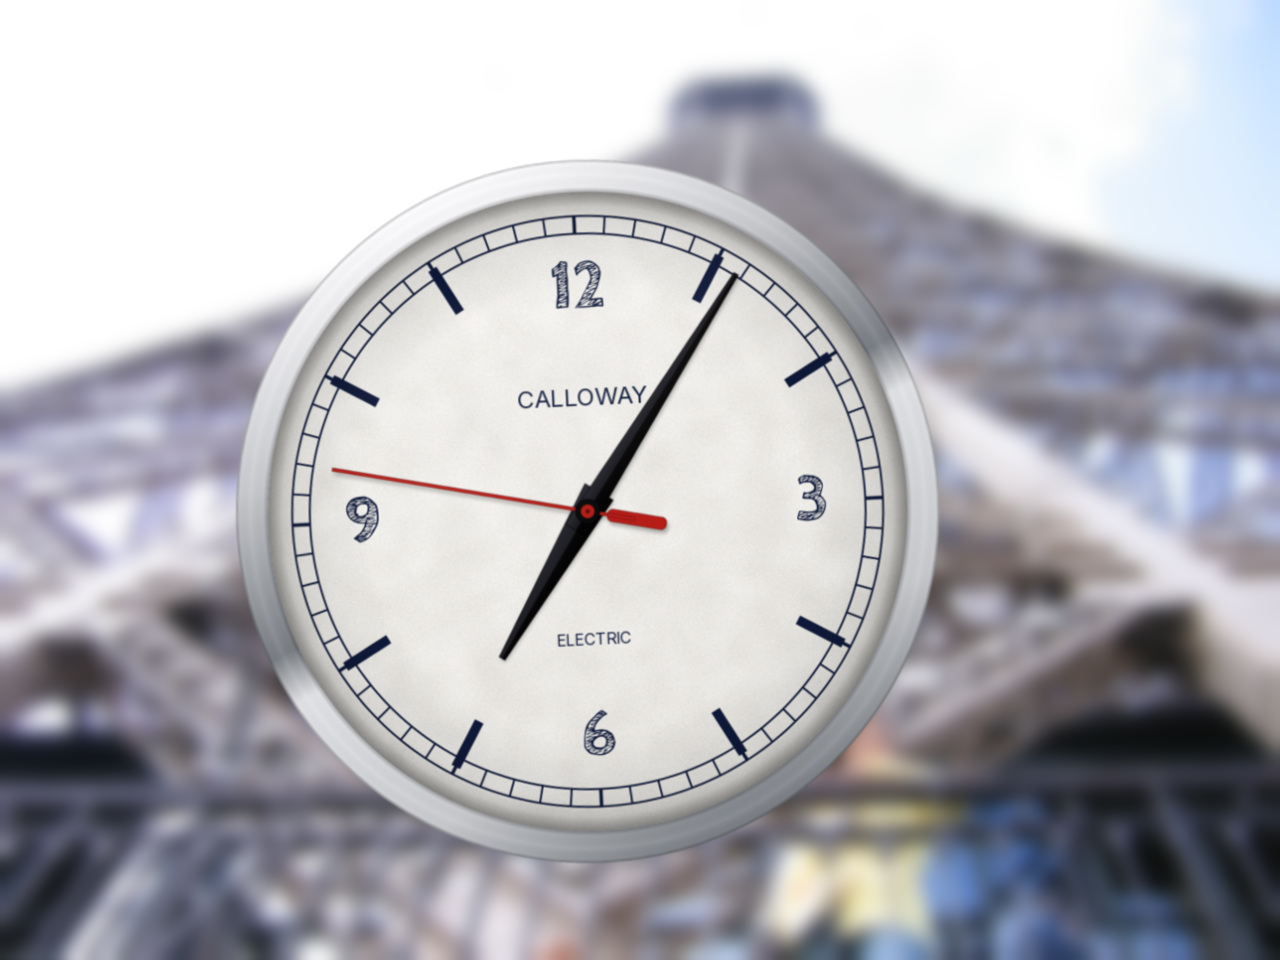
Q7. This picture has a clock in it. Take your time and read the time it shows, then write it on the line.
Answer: 7:05:47
